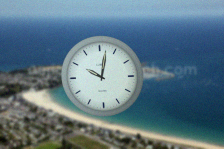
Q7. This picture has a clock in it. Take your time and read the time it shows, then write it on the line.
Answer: 10:02
